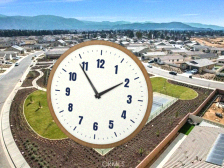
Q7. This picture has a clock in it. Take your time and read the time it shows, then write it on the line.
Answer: 1:54
